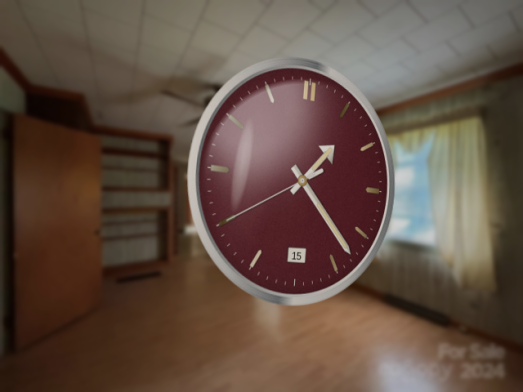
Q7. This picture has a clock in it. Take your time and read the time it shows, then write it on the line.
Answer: 1:22:40
